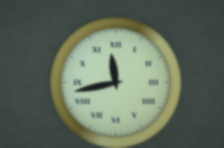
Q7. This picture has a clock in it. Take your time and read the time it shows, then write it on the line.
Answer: 11:43
